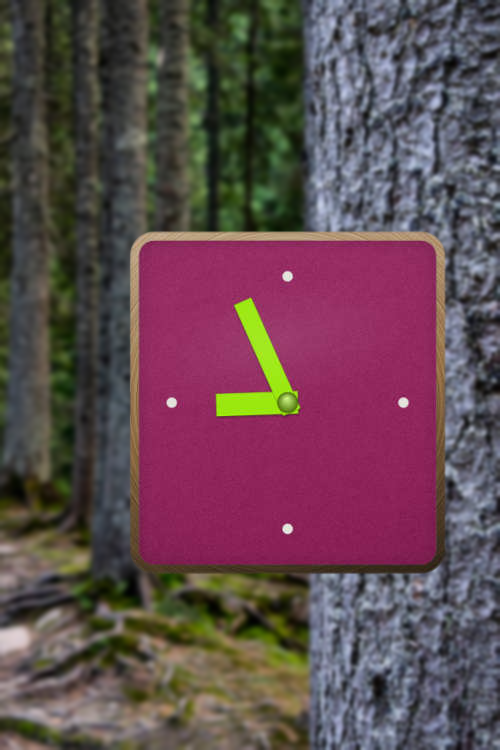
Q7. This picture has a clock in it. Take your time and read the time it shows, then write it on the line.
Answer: 8:56
